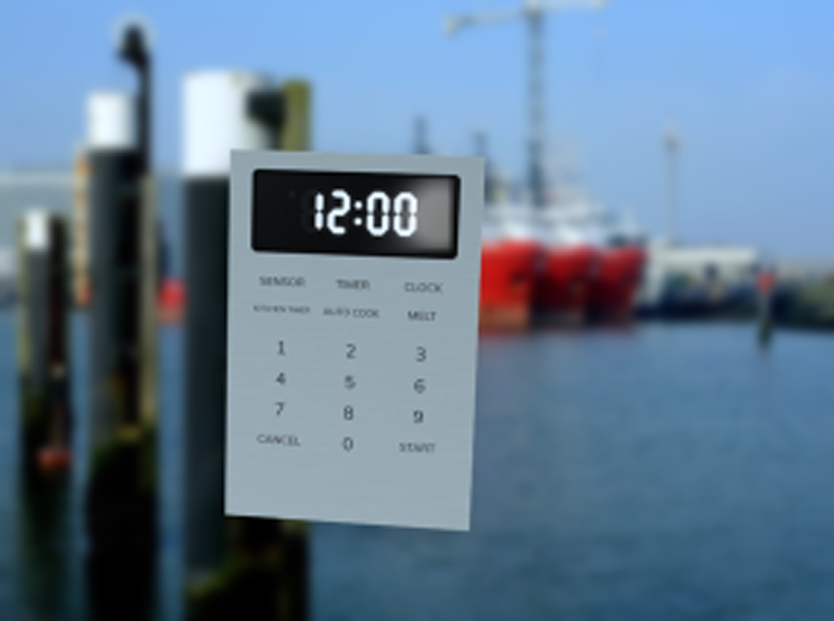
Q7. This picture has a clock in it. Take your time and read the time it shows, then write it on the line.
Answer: 12:00
